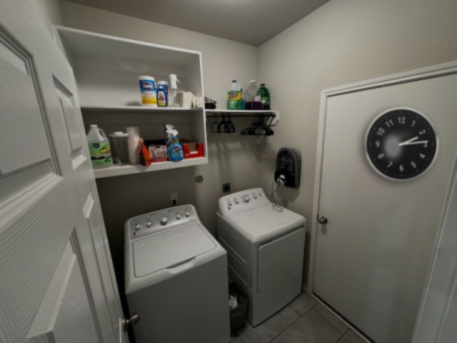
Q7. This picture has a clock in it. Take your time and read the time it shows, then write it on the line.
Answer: 2:14
